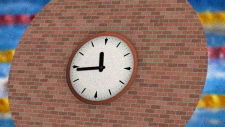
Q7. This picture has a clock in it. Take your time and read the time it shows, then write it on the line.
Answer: 11:44
